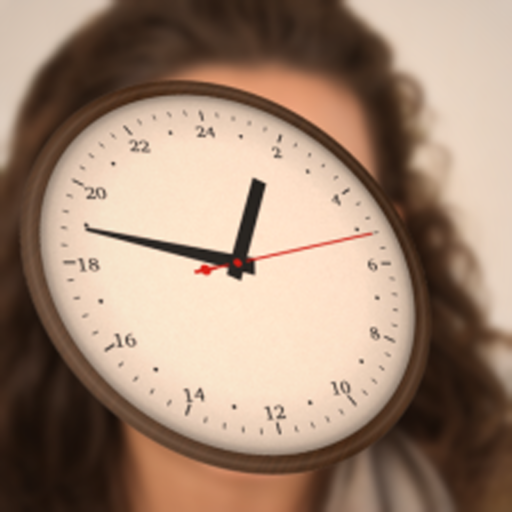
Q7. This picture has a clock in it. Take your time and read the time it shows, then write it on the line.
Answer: 1:47:13
